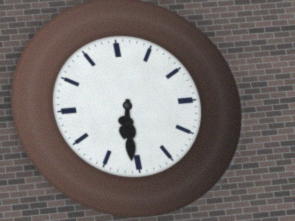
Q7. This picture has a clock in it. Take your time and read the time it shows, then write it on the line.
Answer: 6:31
